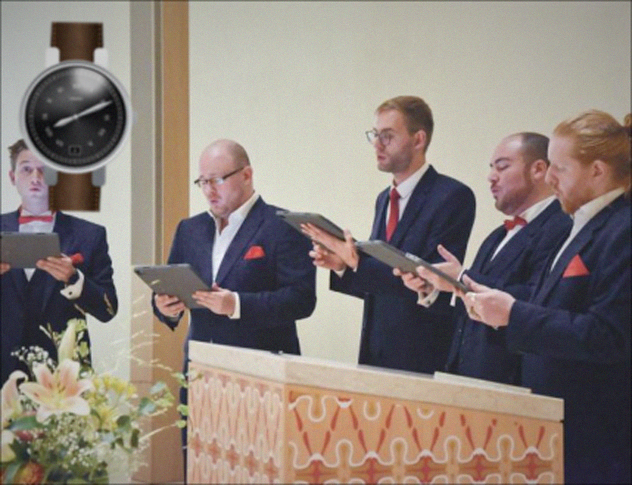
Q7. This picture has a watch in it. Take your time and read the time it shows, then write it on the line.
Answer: 8:11
